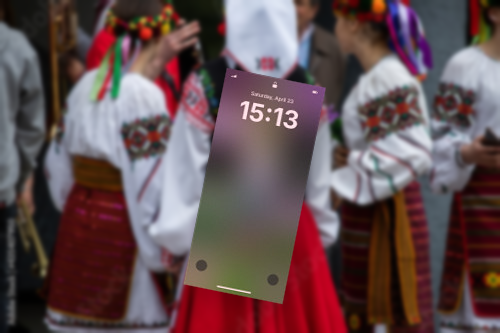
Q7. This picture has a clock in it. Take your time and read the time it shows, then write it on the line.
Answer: 15:13
